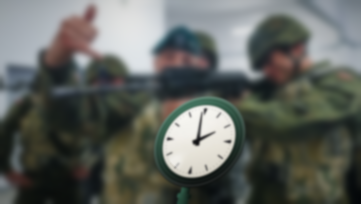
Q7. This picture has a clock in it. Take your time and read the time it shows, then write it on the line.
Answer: 1:59
